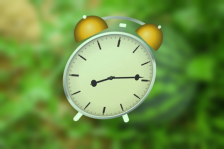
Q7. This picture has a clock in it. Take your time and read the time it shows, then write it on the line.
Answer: 8:14
